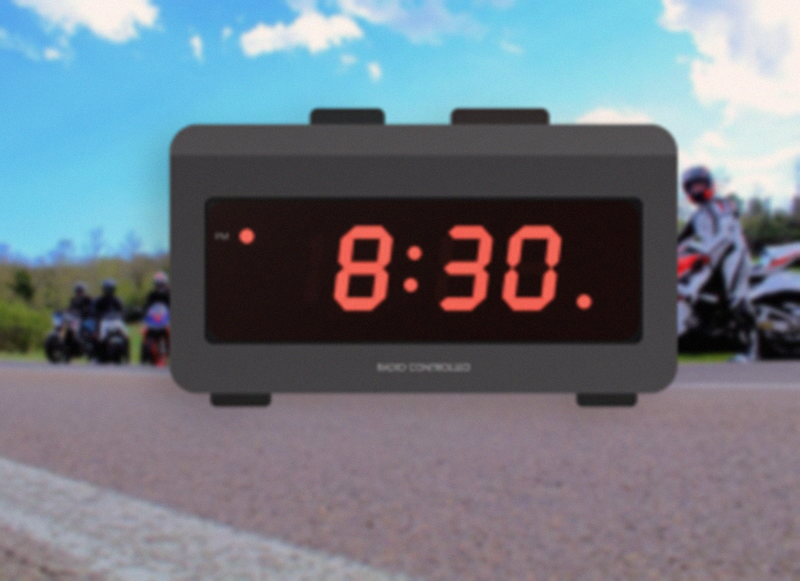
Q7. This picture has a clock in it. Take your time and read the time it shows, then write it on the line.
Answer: 8:30
